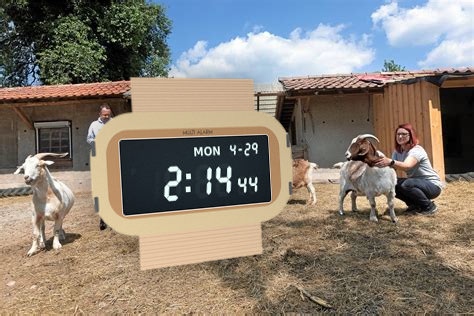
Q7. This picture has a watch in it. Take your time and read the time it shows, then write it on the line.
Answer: 2:14:44
